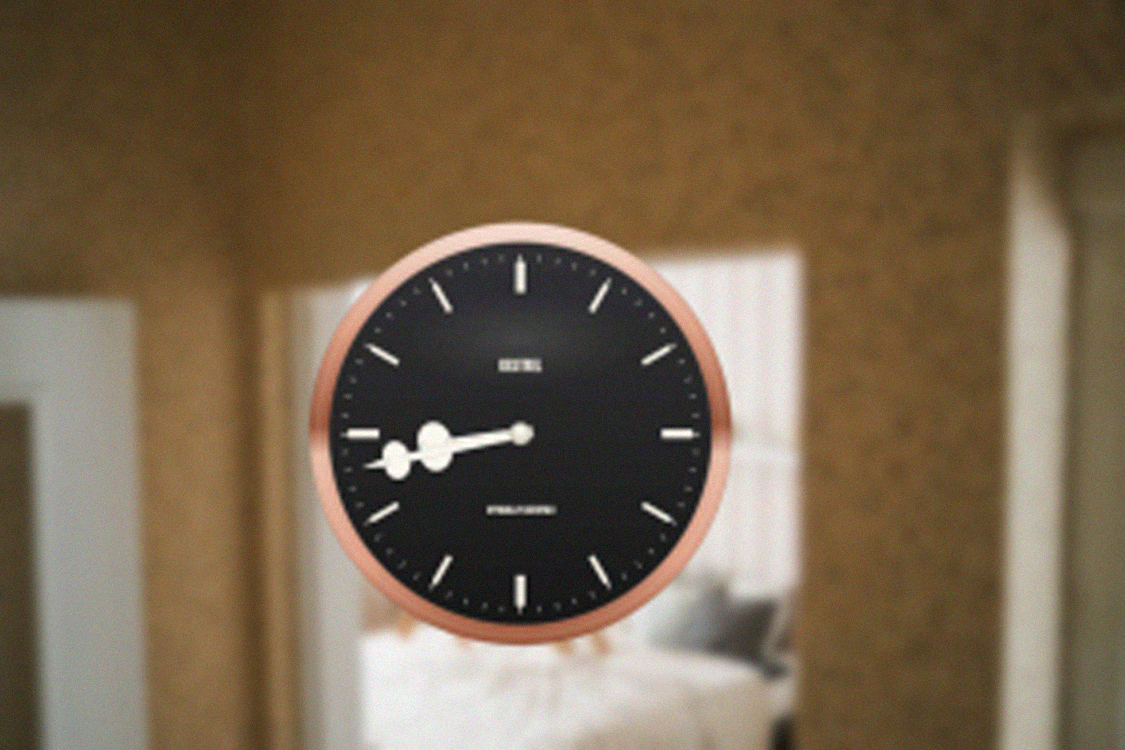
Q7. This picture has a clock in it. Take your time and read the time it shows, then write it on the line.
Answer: 8:43
